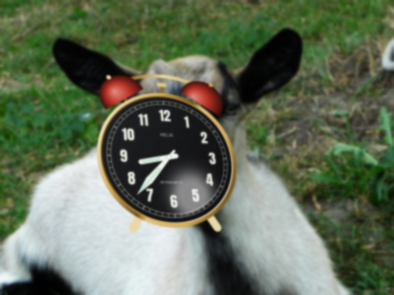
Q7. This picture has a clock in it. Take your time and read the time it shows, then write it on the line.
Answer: 8:37
